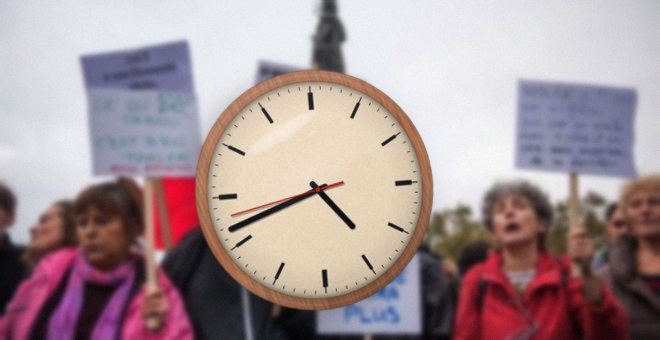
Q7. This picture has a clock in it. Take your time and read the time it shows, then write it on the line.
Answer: 4:41:43
